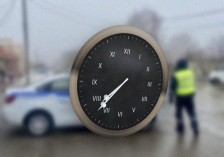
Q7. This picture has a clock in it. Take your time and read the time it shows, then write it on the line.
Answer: 7:37
